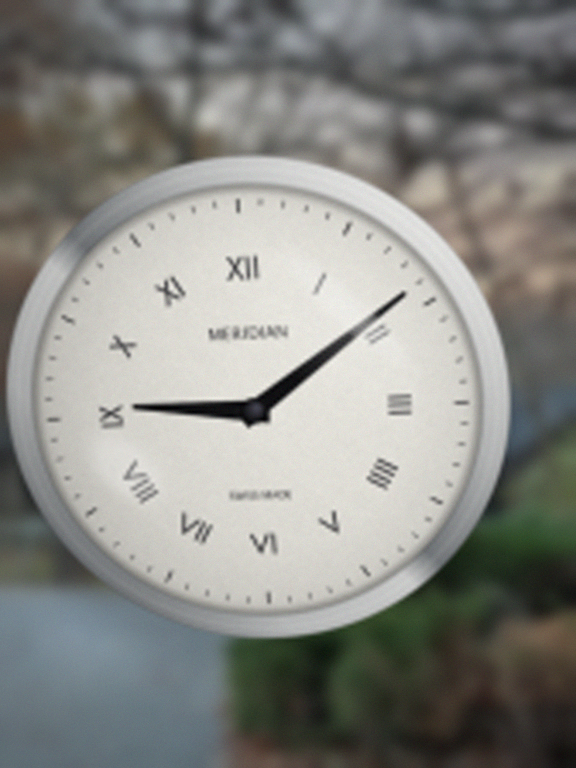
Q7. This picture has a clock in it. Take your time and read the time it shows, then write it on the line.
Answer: 9:09
